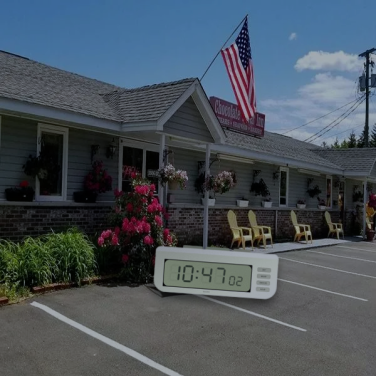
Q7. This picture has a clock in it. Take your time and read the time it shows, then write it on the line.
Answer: 10:47:02
